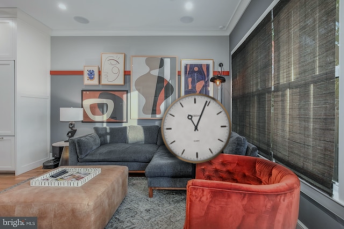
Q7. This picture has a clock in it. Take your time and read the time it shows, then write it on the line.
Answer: 11:04
